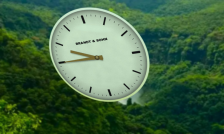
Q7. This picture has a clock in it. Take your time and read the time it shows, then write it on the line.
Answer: 9:45
